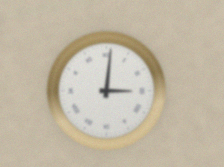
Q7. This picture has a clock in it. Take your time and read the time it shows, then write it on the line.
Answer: 3:01
